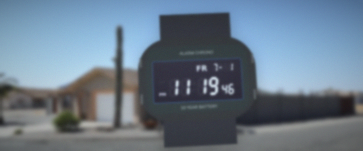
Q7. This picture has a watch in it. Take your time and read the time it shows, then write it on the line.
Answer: 11:19
